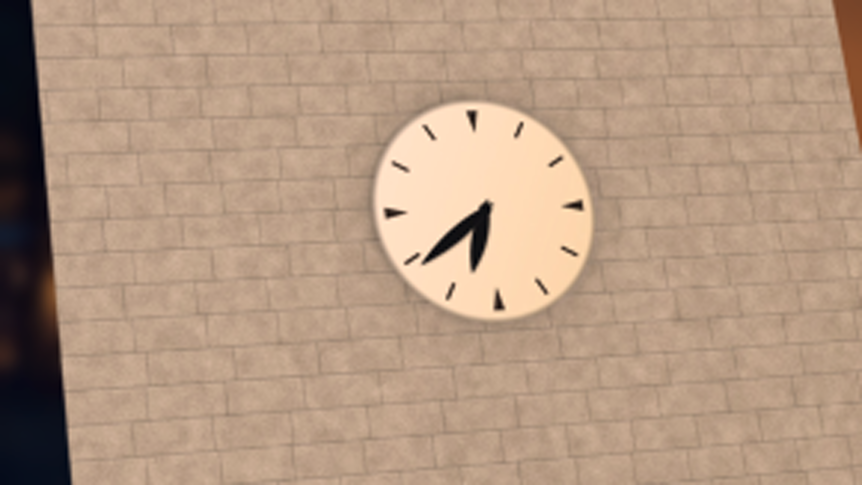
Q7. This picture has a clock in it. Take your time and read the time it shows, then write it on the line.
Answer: 6:39
